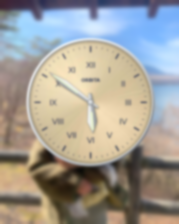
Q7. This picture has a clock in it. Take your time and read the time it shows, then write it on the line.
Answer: 5:51
